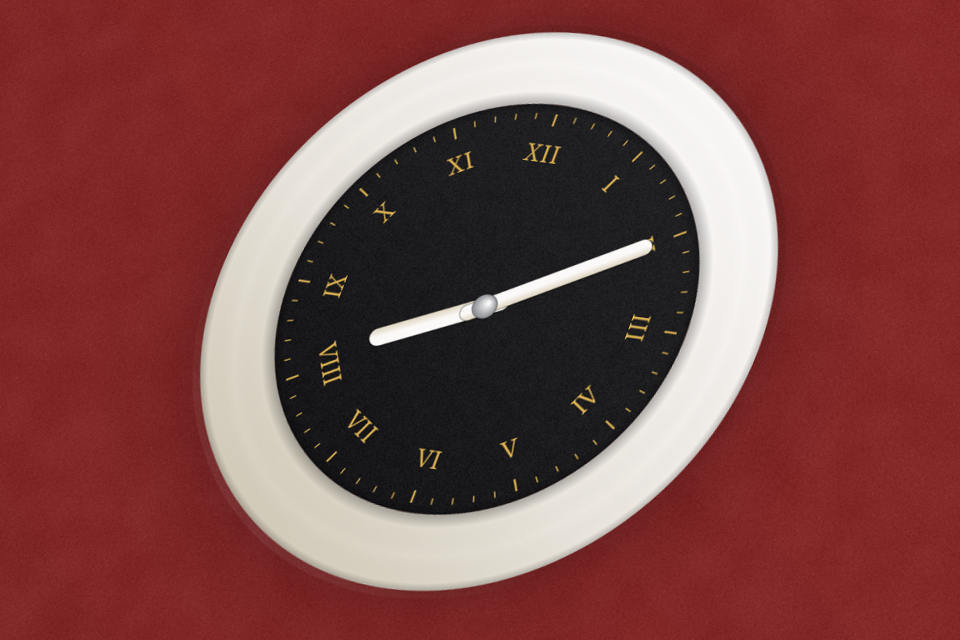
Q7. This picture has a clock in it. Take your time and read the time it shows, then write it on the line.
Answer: 8:10
